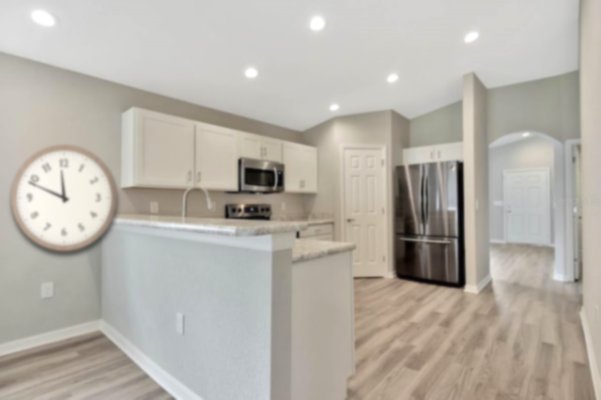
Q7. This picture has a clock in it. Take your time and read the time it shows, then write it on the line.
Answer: 11:49
